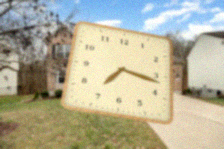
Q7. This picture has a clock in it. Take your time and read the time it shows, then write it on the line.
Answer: 7:17
